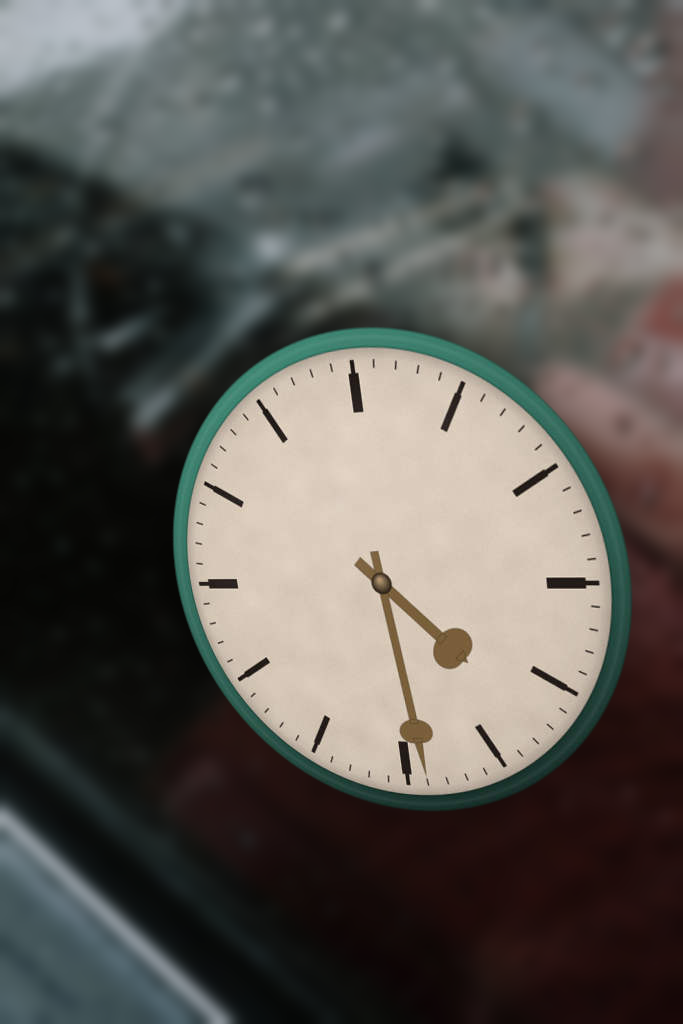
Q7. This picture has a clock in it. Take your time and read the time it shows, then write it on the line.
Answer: 4:29
